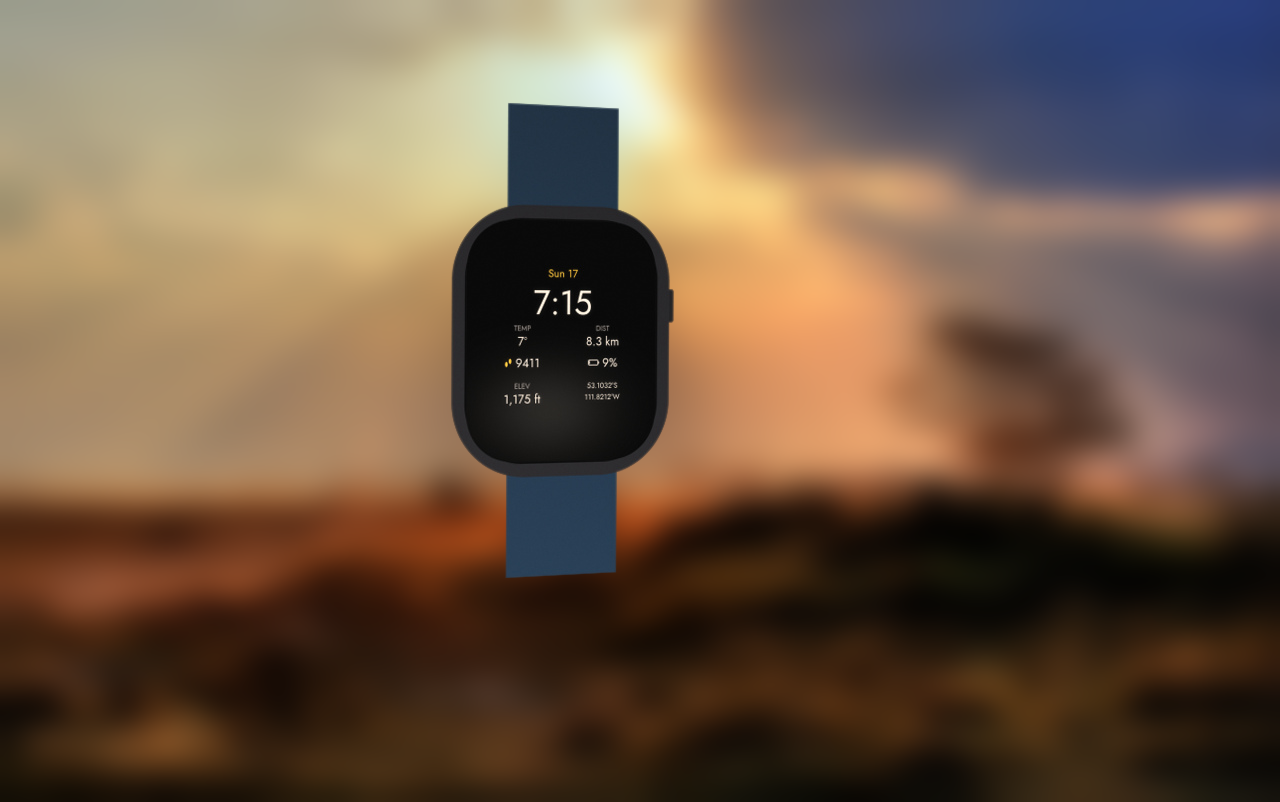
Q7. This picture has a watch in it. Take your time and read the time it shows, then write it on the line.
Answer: 7:15
